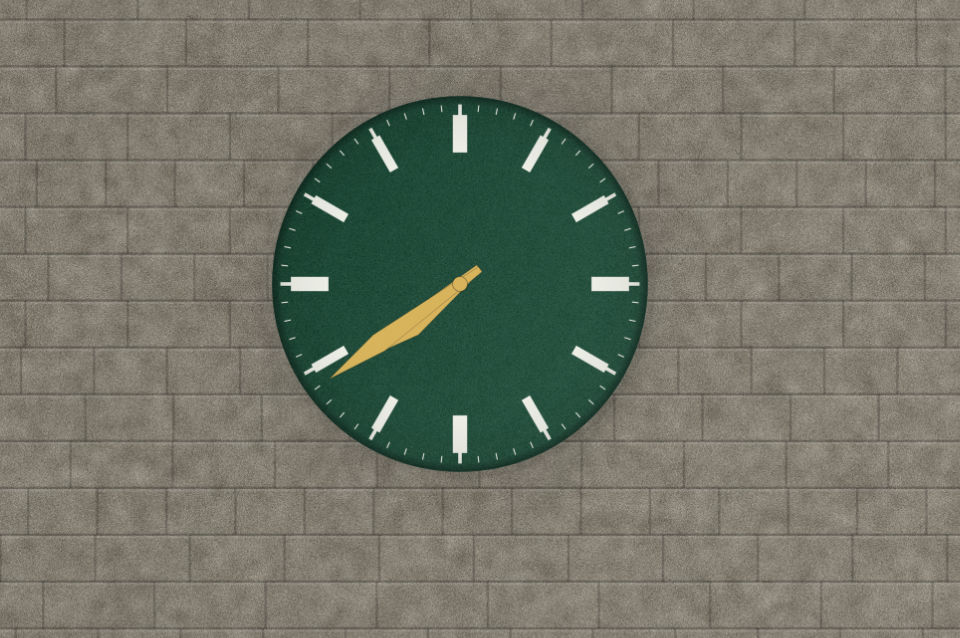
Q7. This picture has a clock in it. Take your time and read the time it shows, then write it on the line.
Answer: 7:39
